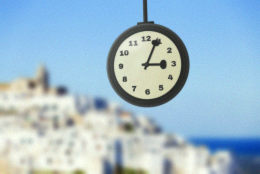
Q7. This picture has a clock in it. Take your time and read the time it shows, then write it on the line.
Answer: 3:04
